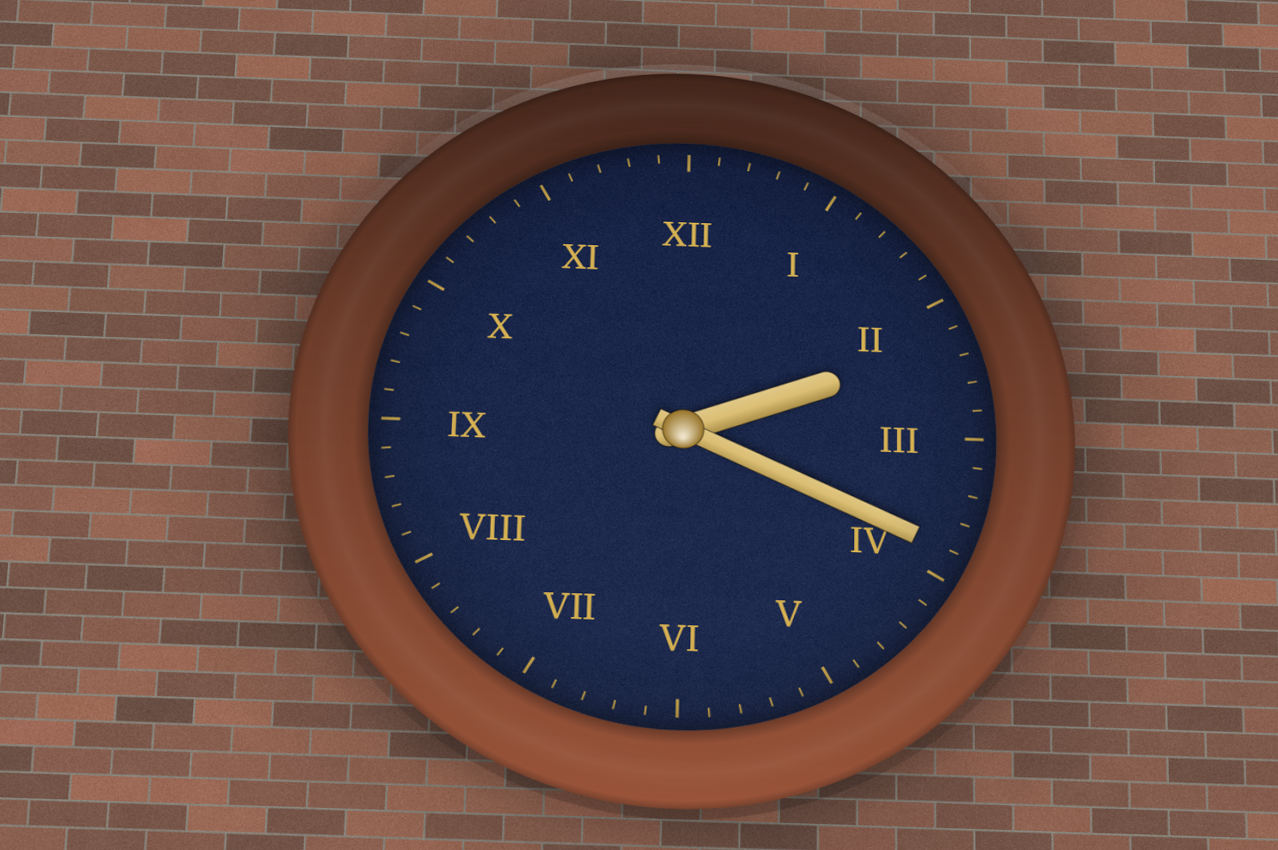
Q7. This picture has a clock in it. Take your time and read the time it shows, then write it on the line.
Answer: 2:19
